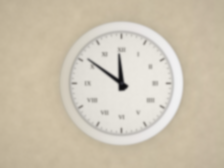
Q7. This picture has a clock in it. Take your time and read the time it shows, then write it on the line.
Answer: 11:51
